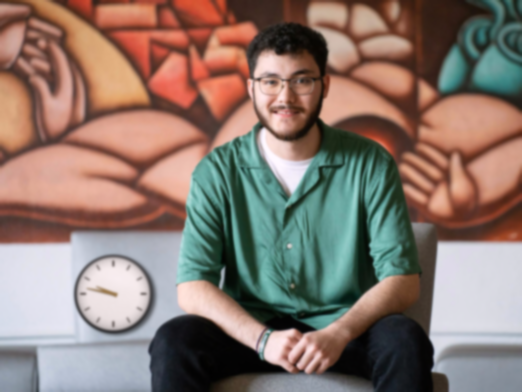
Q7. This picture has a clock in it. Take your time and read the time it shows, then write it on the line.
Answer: 9:47
